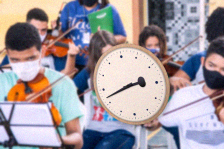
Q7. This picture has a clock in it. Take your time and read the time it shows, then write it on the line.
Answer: 2:42
